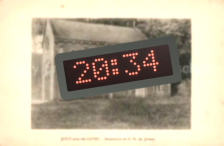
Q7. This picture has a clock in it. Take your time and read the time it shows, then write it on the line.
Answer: 20:34
